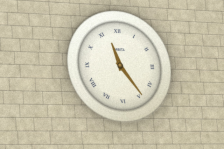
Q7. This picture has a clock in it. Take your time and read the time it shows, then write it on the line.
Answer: 11:24
